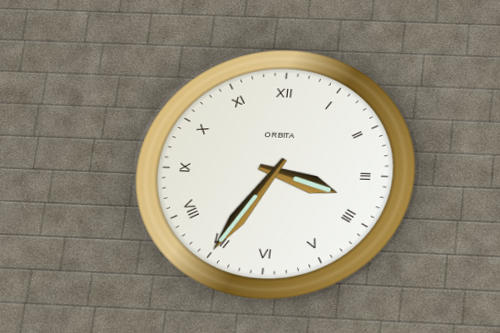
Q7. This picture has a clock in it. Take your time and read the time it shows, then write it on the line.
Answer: 3:35
